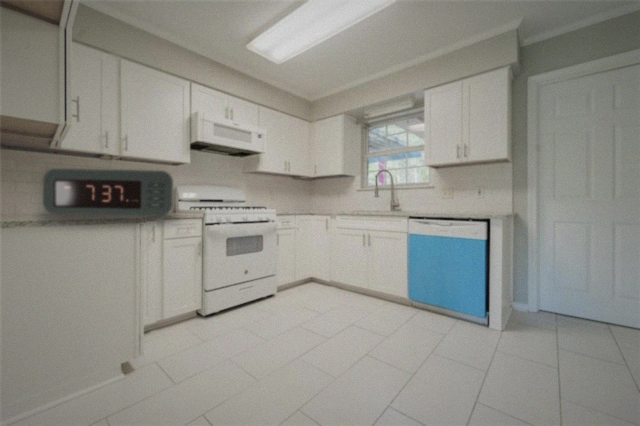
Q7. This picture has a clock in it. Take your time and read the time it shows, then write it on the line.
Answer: 7:37
